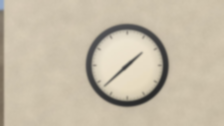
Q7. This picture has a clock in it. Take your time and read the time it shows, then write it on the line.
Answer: 1:38
